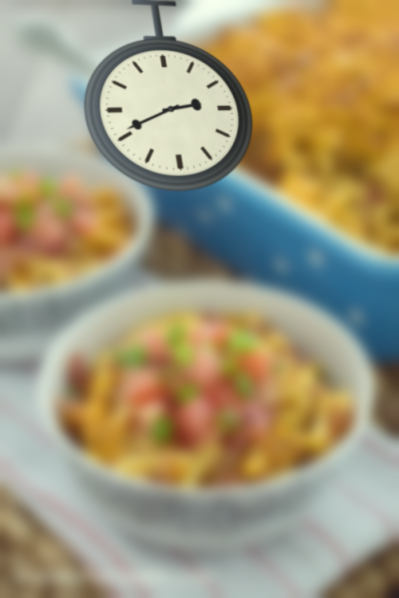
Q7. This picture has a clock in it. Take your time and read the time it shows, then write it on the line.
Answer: 2:41
